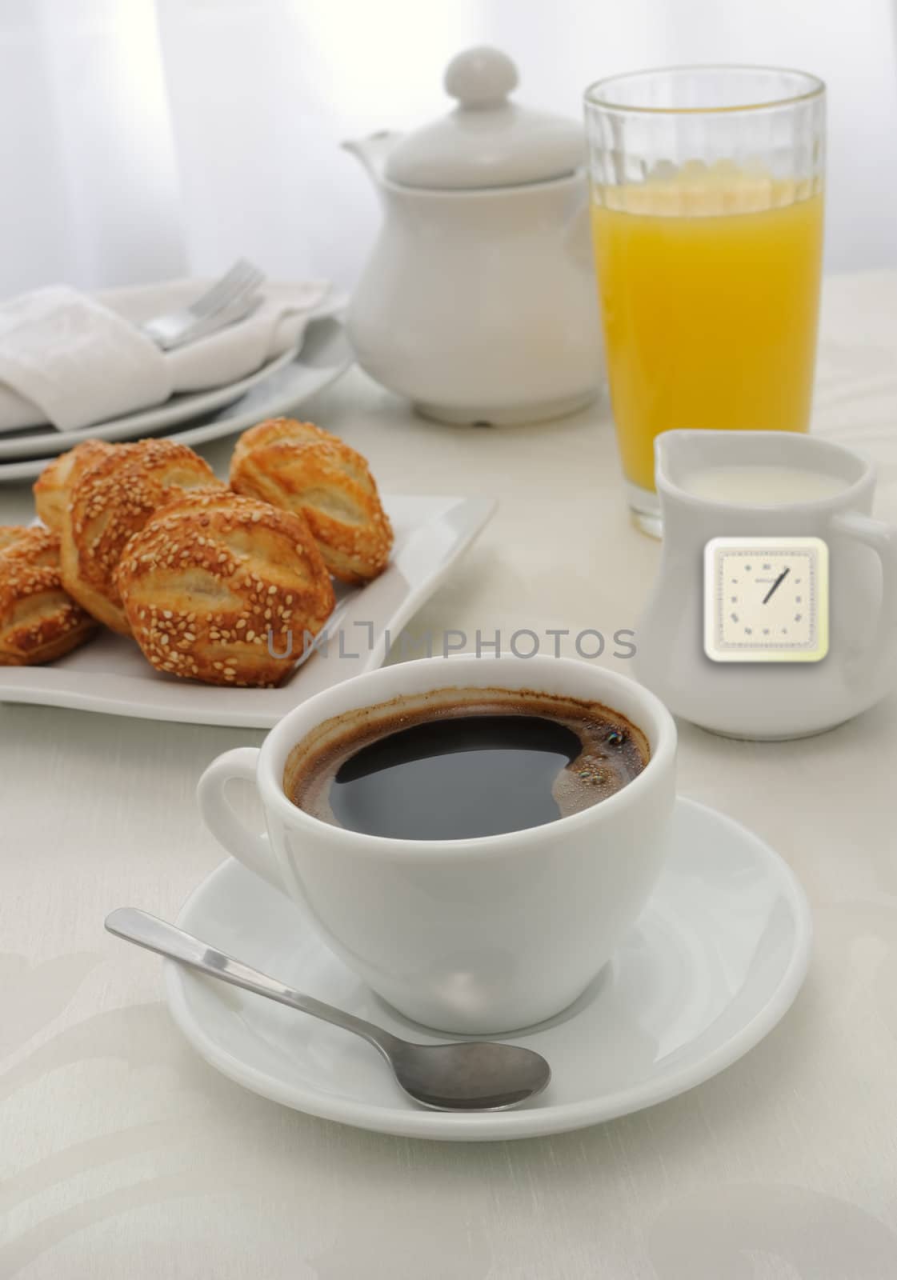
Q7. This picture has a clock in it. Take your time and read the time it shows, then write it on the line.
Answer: 1:06
